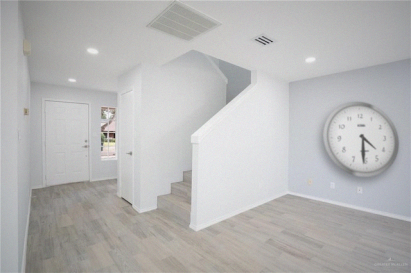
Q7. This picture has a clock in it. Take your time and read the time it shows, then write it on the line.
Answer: 4:31
